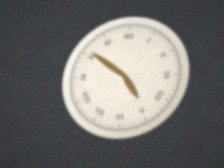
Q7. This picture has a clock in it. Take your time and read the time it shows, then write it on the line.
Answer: 4:51
